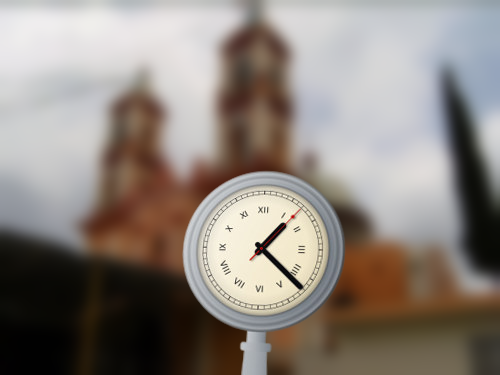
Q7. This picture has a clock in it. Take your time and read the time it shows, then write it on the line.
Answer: 1:22:07
